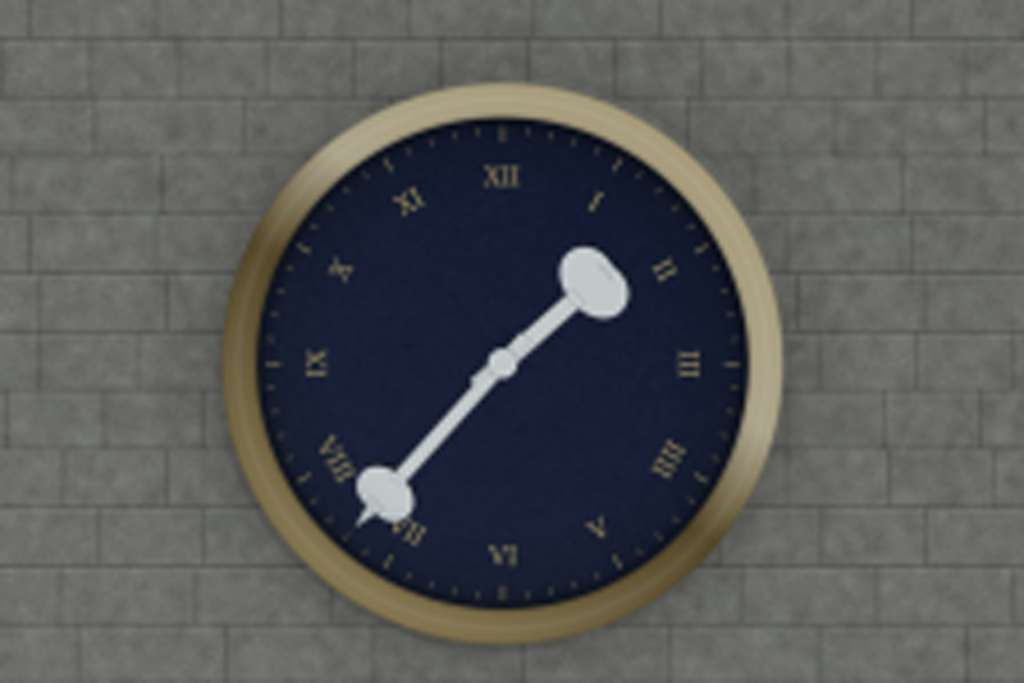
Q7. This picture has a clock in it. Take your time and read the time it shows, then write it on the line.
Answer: 1:37
